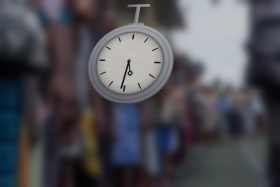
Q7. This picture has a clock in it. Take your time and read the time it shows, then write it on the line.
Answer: 5:31
